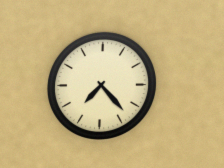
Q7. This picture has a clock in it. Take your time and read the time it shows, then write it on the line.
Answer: 7:23
